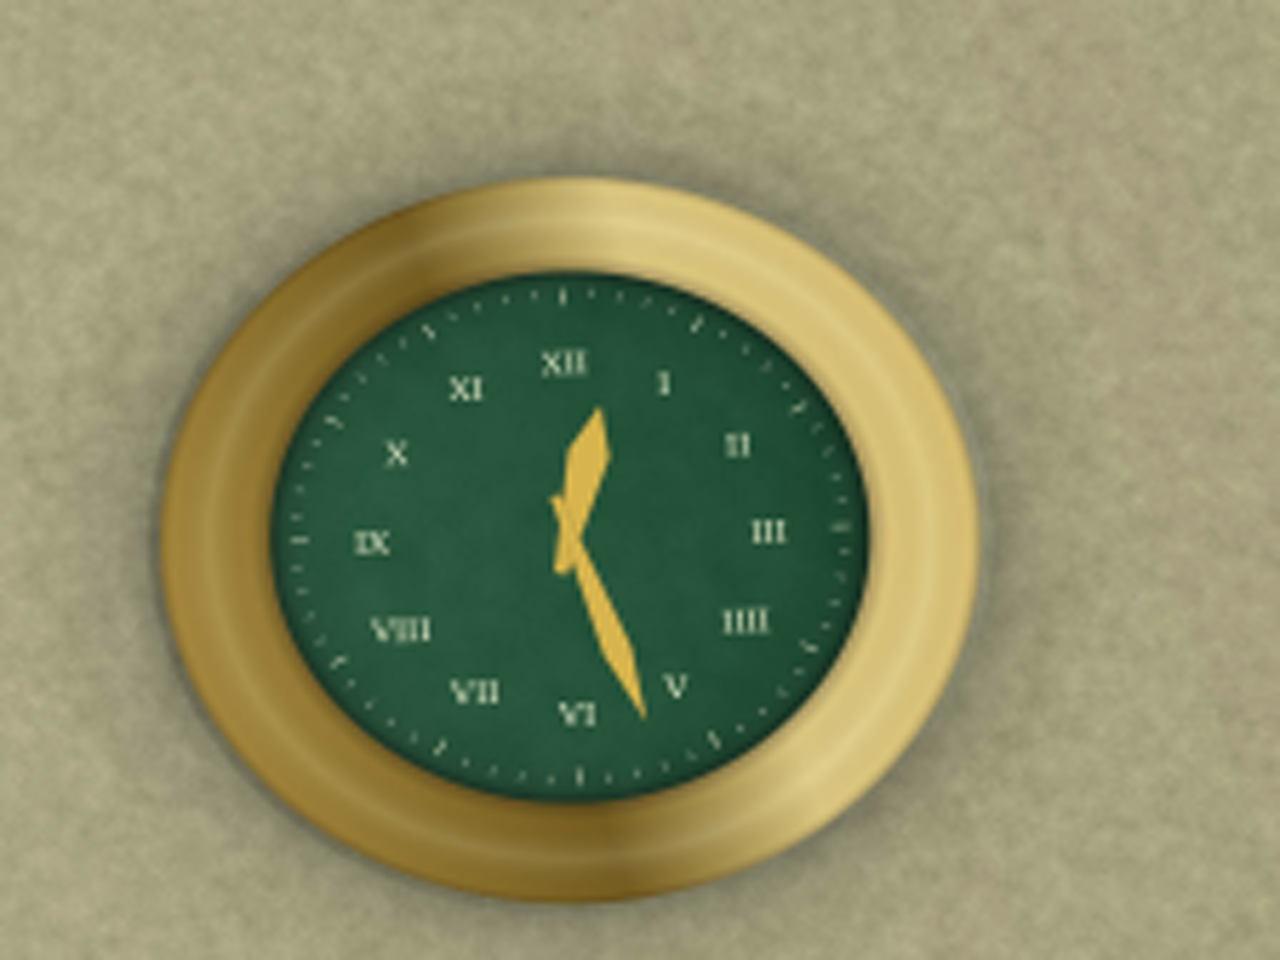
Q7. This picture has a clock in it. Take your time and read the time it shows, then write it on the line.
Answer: 12:27
